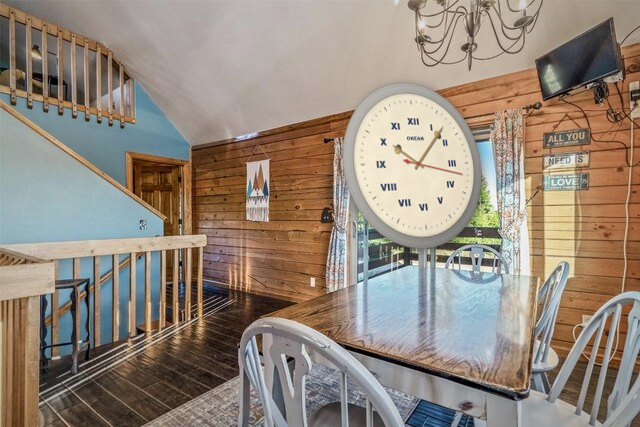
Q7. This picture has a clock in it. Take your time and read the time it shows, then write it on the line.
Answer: 10:07:17
